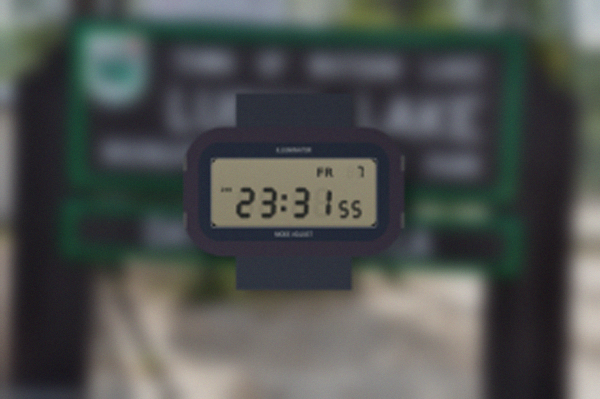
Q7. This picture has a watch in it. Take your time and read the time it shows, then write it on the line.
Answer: 23:31:55
